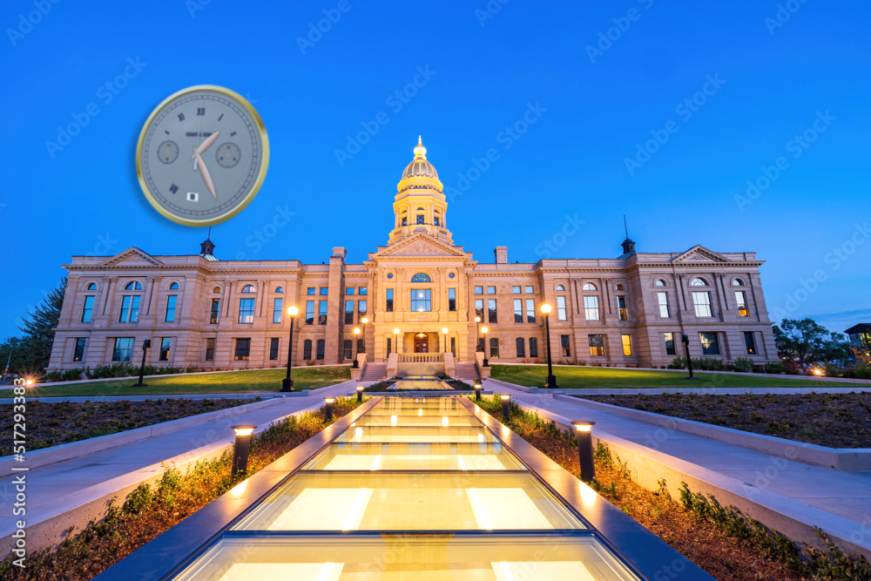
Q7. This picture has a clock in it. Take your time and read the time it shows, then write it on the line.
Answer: 1:25
